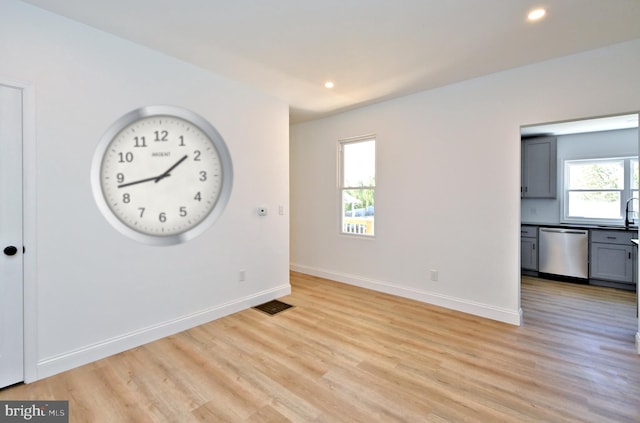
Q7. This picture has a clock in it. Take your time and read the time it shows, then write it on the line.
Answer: 1:43
